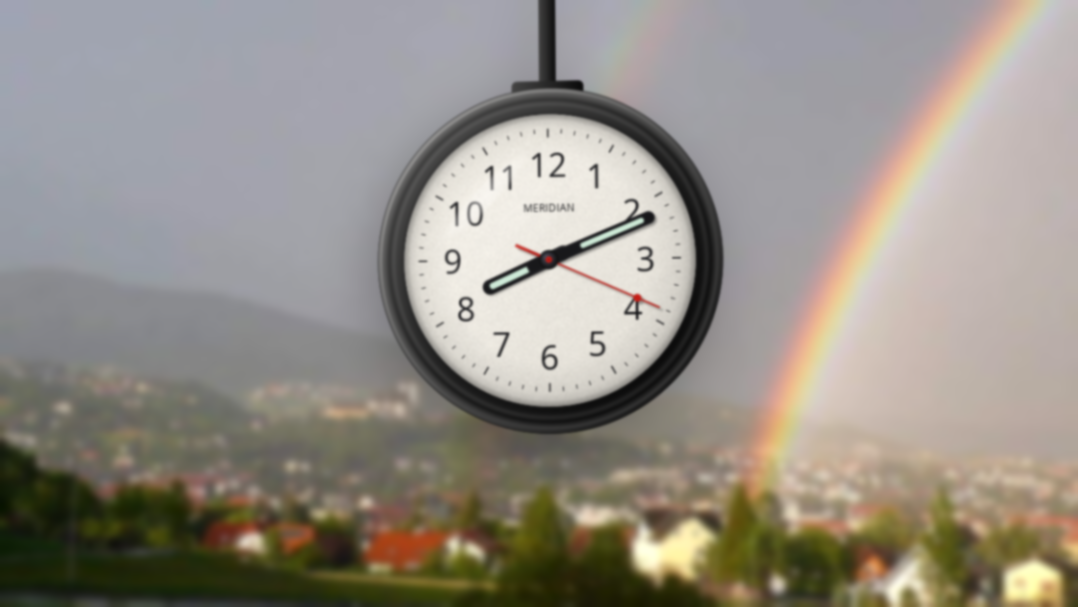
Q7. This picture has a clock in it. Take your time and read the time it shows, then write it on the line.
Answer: 8:11:19
